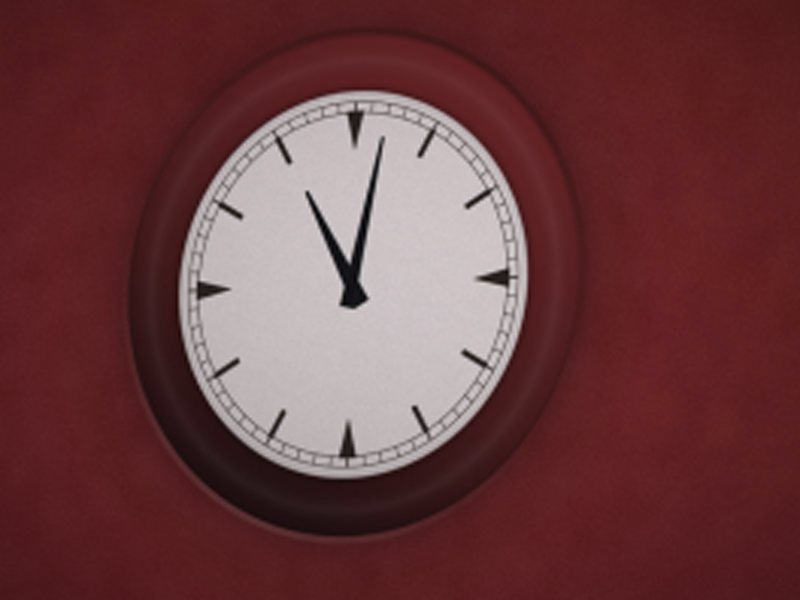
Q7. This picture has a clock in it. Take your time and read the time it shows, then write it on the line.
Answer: 11:02
